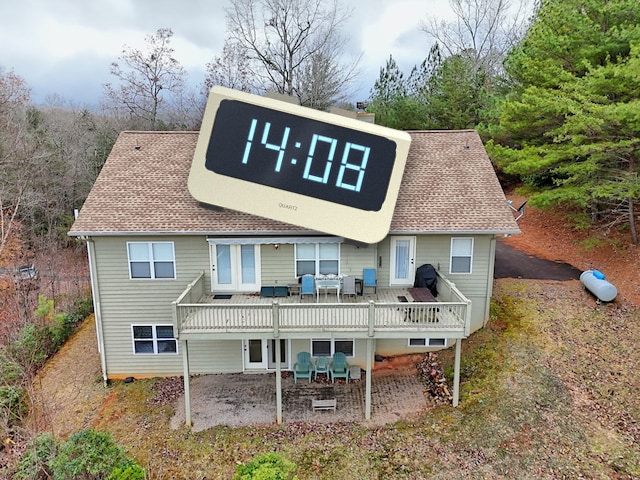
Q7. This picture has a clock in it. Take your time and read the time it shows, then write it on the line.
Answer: 14:08
